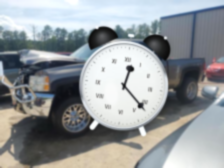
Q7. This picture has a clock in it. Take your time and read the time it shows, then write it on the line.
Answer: 12:22
